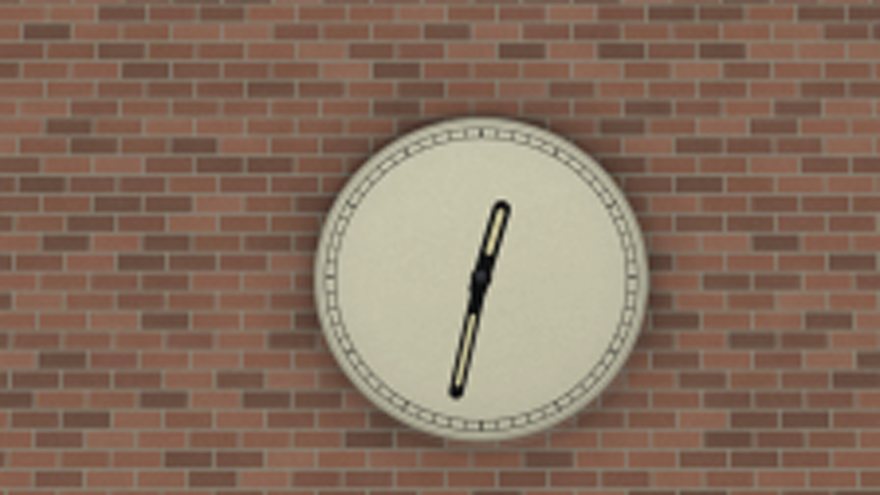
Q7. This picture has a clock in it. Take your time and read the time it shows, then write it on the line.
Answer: 12:32
